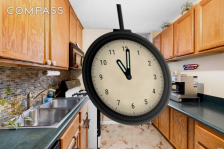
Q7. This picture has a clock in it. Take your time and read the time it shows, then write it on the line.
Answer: 11:01
